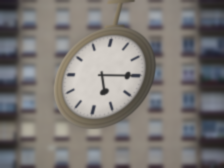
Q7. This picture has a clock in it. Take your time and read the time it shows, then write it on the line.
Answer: 5:15
